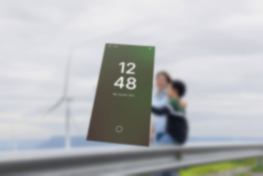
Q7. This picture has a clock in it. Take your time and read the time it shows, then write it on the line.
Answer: 12:48
